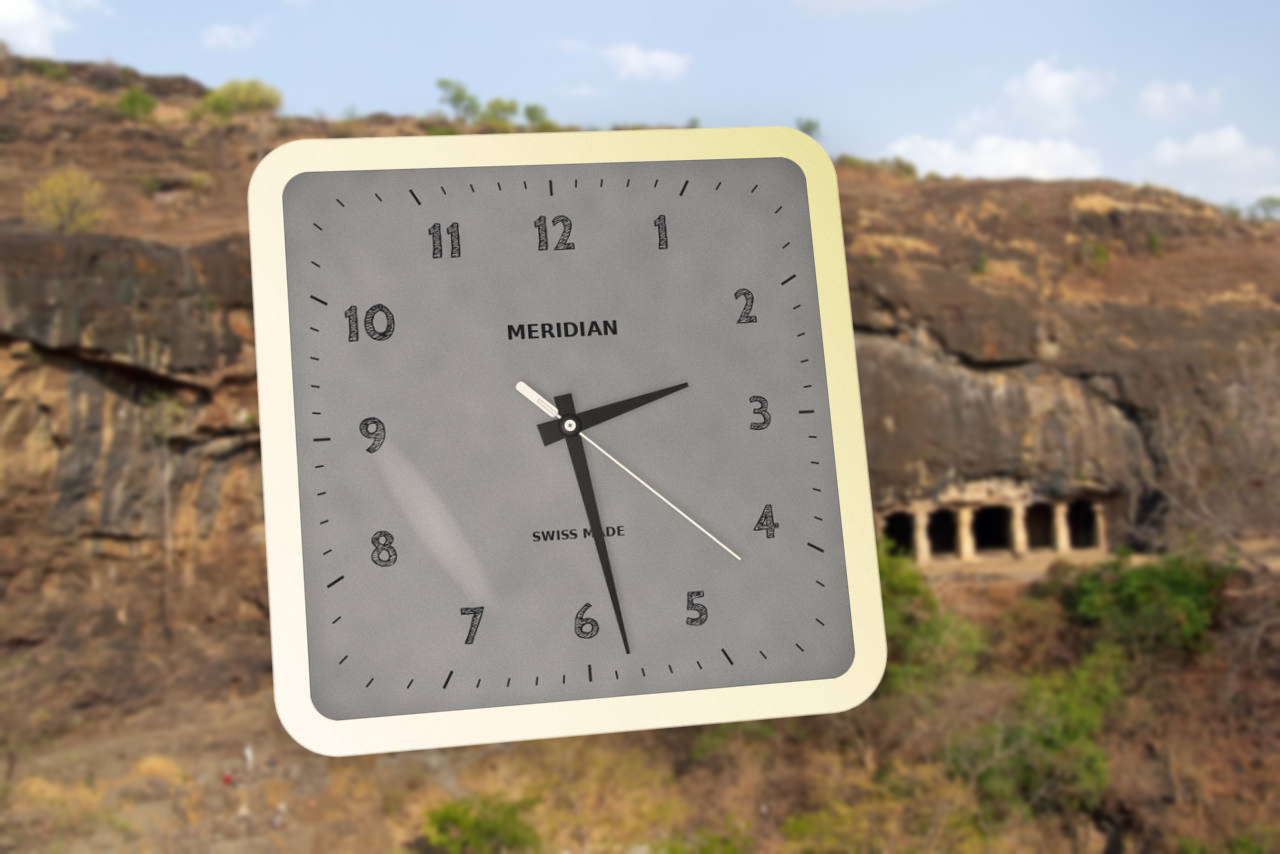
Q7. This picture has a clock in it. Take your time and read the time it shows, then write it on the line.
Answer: 2:28:22
